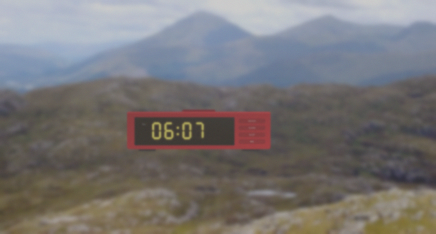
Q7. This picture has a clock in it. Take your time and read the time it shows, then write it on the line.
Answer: 6:07
